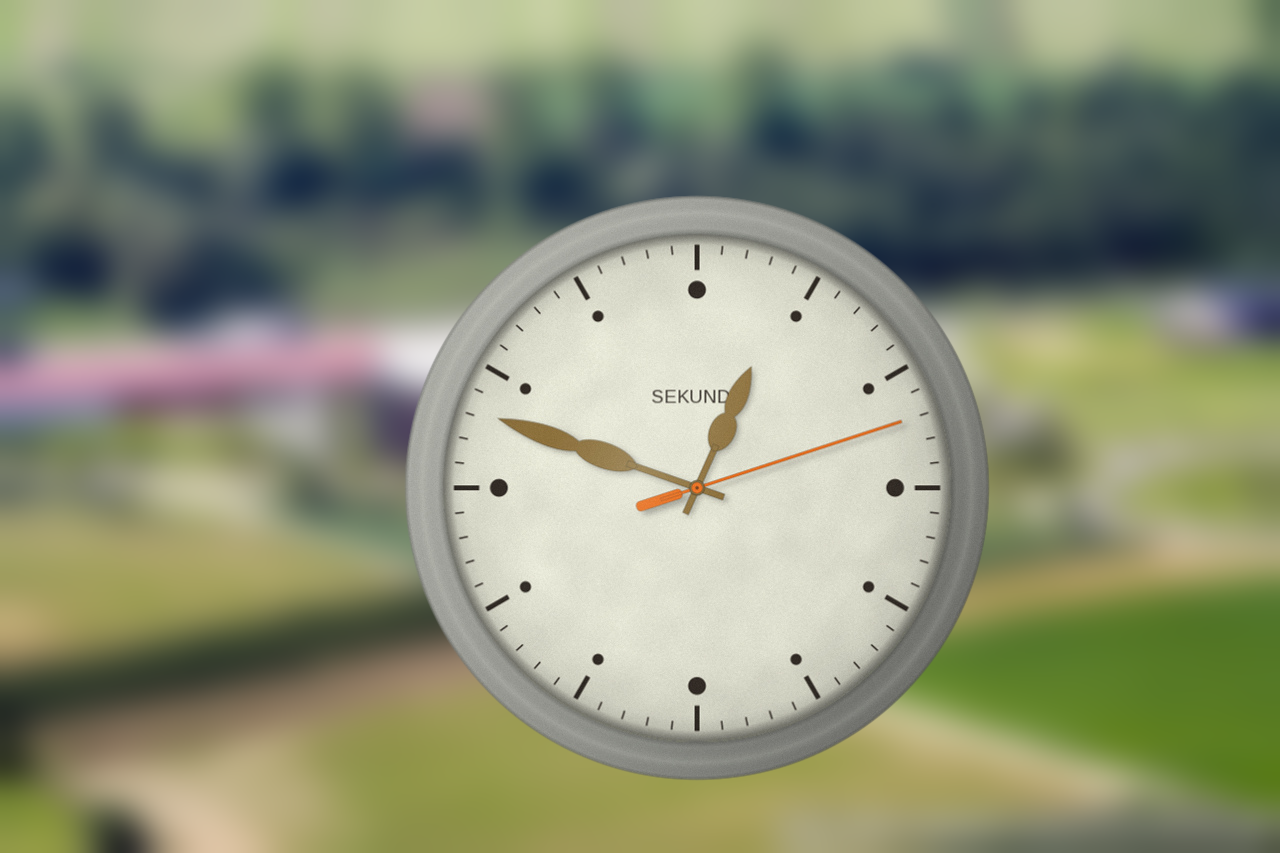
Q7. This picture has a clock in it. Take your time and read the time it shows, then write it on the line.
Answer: 12:48:12
